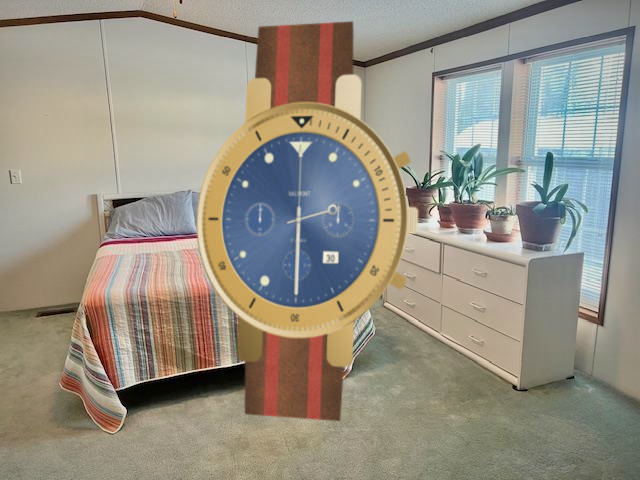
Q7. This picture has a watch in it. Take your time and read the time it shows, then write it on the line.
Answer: 2:30
